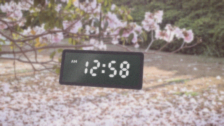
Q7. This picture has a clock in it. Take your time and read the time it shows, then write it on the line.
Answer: 12:58
